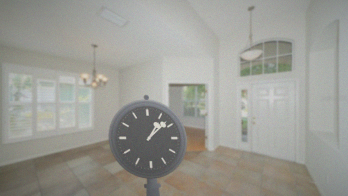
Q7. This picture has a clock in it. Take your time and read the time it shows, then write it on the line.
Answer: 1:08
